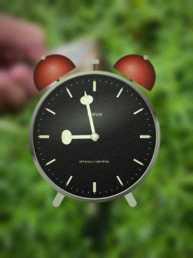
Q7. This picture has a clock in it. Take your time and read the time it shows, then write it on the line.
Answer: 8:58
